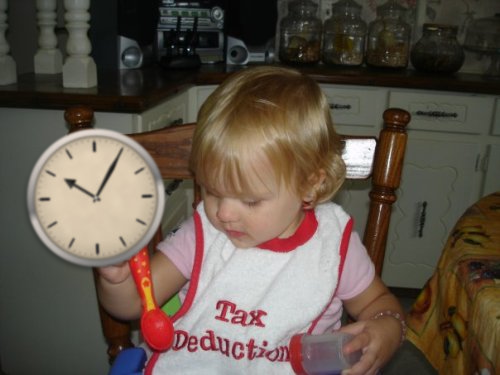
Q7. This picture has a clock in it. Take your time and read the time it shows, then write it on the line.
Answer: 10:05
